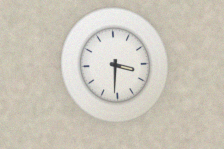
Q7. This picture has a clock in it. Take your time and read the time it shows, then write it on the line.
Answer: 3:31
